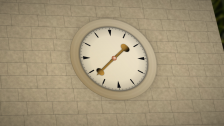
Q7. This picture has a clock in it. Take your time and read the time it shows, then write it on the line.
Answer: 1:38
